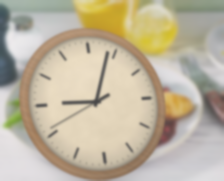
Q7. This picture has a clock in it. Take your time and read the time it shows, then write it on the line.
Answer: 9:03:41
